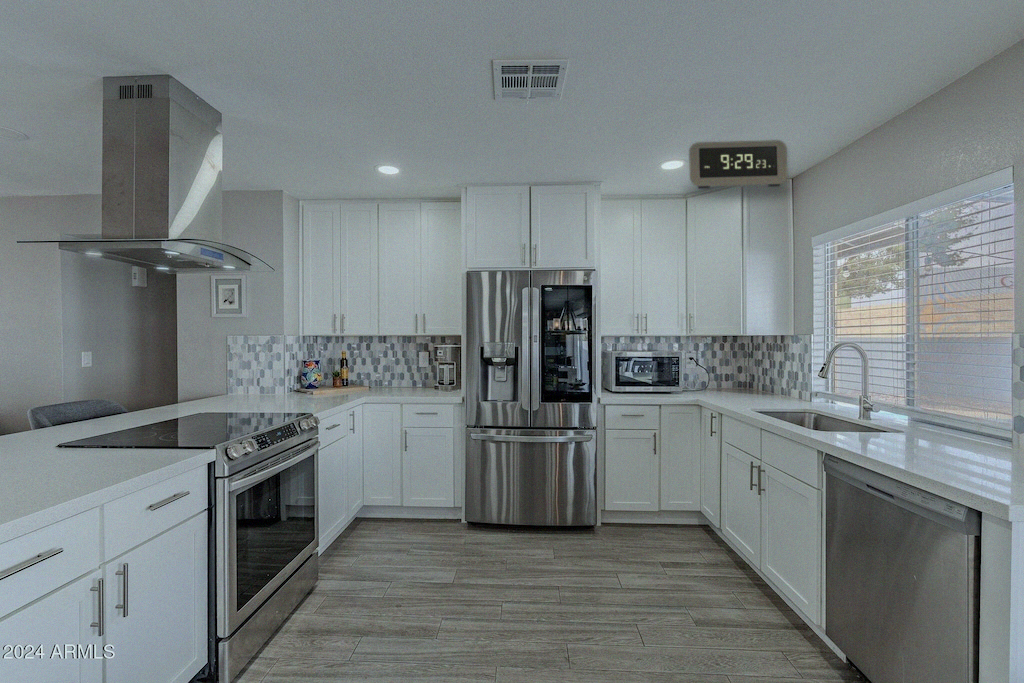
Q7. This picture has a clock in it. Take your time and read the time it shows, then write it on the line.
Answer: 9:29
